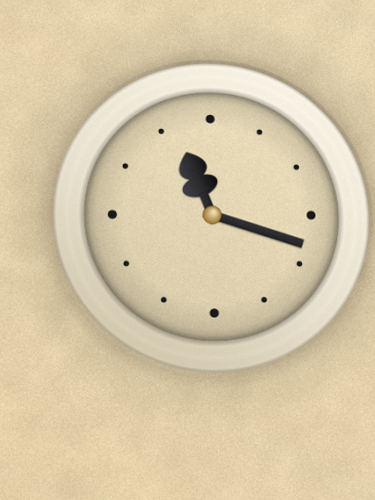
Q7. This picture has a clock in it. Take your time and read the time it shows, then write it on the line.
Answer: 11:18
